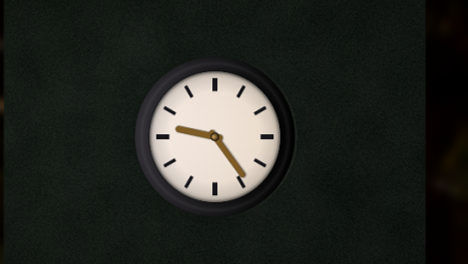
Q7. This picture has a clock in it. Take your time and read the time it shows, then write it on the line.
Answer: 9:24
